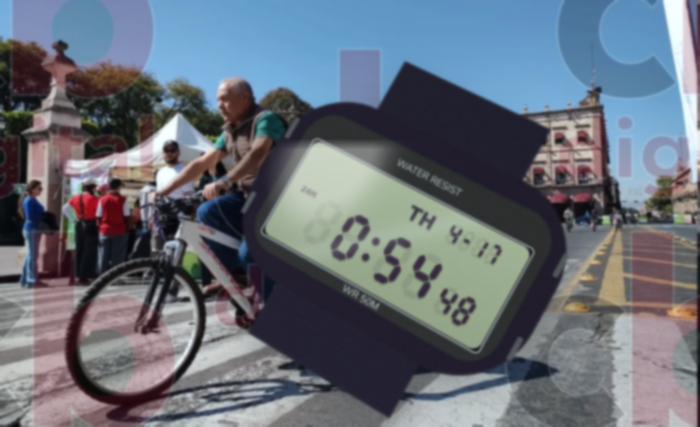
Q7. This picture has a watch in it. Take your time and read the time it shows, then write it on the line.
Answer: 0:54:48
